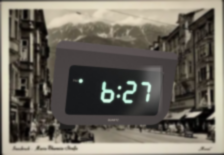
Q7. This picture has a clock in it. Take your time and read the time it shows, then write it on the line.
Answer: 6:27
